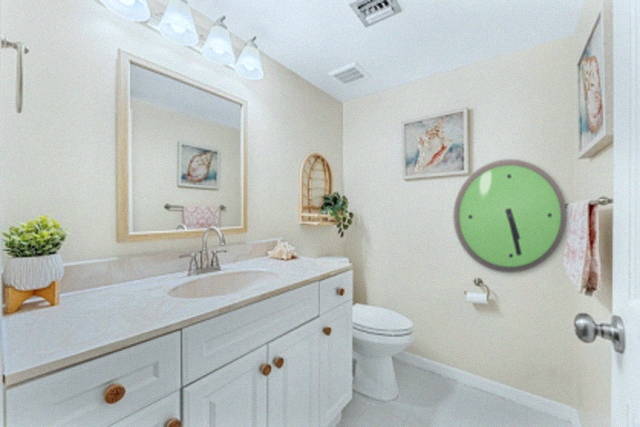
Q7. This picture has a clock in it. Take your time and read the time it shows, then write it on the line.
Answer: 5:28
